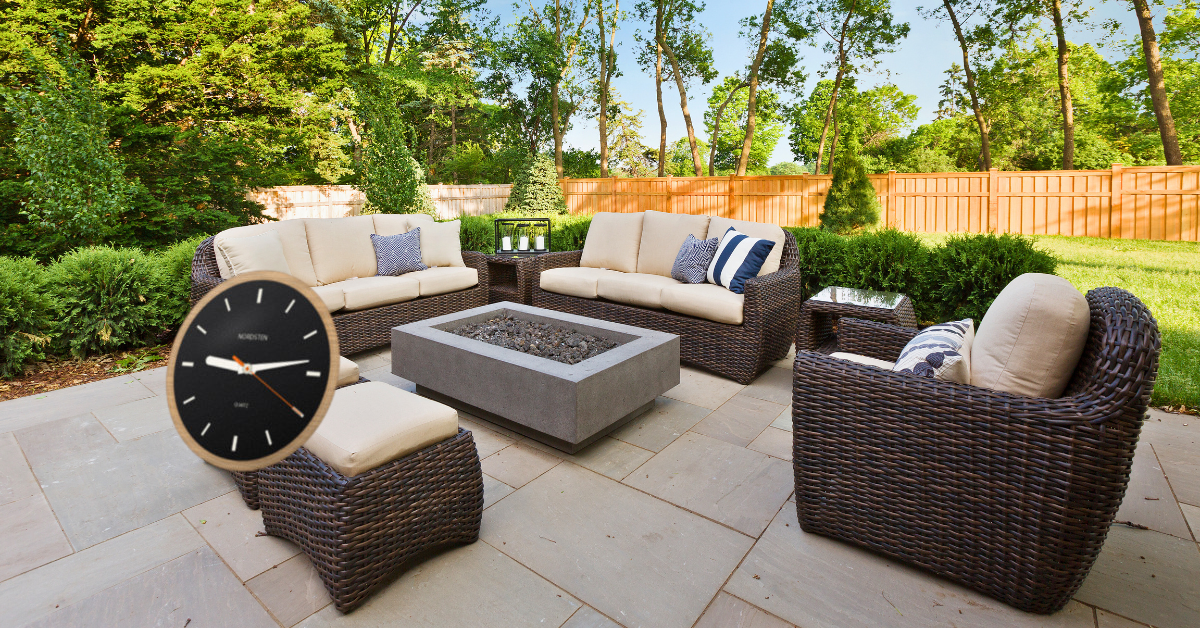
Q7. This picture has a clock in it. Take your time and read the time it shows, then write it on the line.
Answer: 9:13:20
